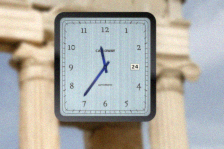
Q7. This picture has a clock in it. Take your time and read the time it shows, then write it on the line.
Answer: 11:36
